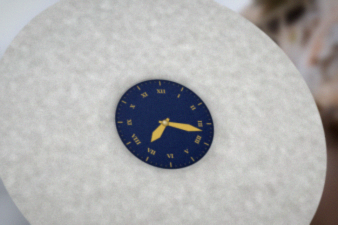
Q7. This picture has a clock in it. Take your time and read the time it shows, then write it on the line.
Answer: 7:17
